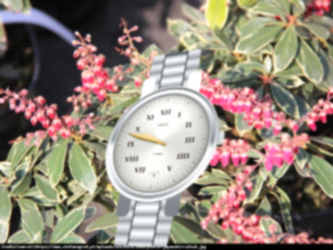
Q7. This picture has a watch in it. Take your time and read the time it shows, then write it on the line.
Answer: 9:48
